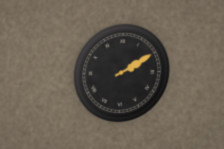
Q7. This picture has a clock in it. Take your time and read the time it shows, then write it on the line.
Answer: 2:10
